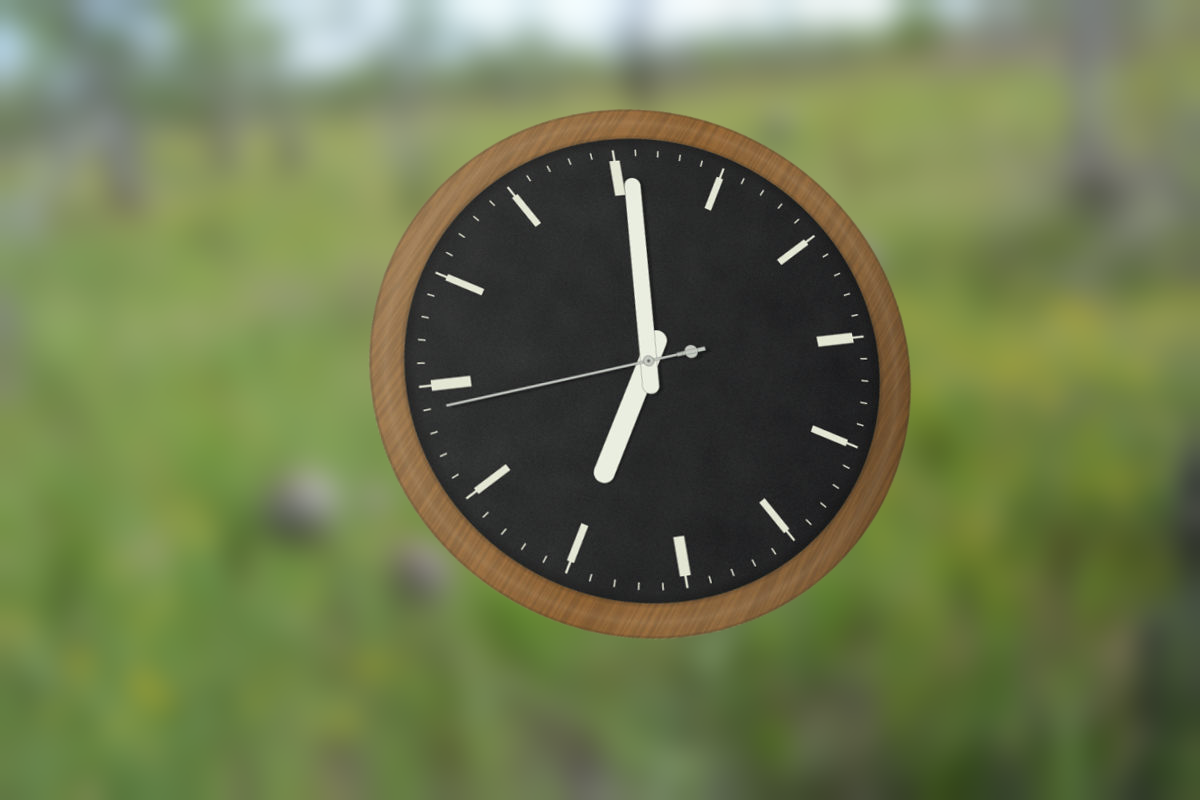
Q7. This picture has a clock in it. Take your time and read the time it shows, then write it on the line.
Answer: 7:00:44
